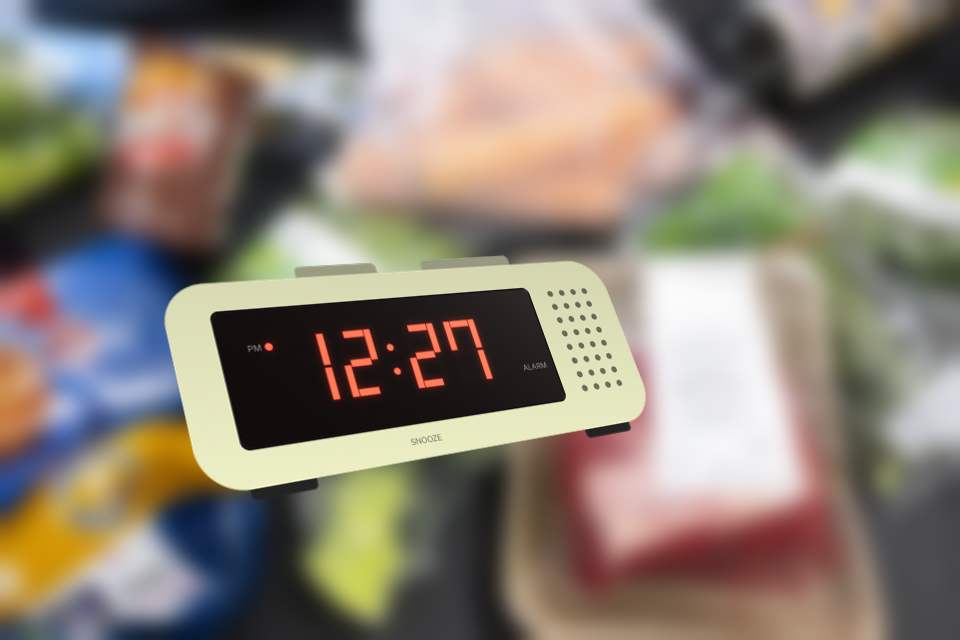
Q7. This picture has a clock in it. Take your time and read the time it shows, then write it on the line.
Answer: 12:27
